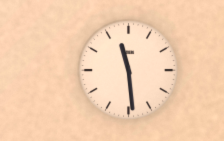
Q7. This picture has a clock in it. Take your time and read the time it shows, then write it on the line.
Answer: 11:29
